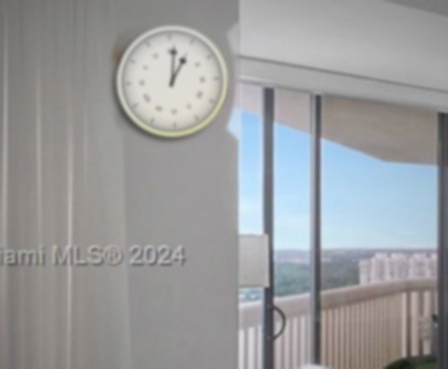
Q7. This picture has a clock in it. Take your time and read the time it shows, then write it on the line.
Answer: 1:01
